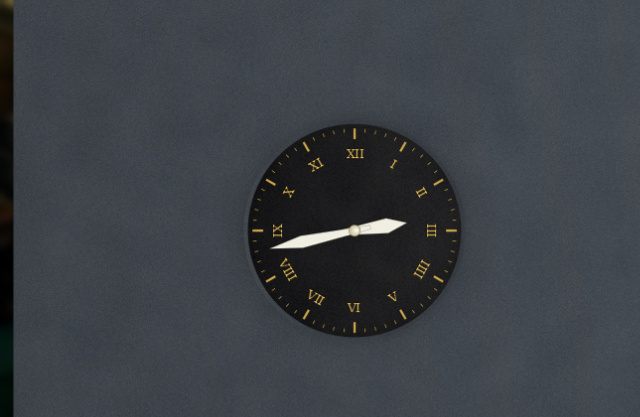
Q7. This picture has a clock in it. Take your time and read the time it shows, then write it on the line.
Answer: 2:43
